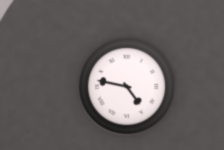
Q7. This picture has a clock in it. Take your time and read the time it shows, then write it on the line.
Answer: 4:47
